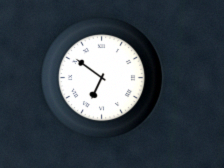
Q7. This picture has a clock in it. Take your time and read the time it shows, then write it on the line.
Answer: 6:51
